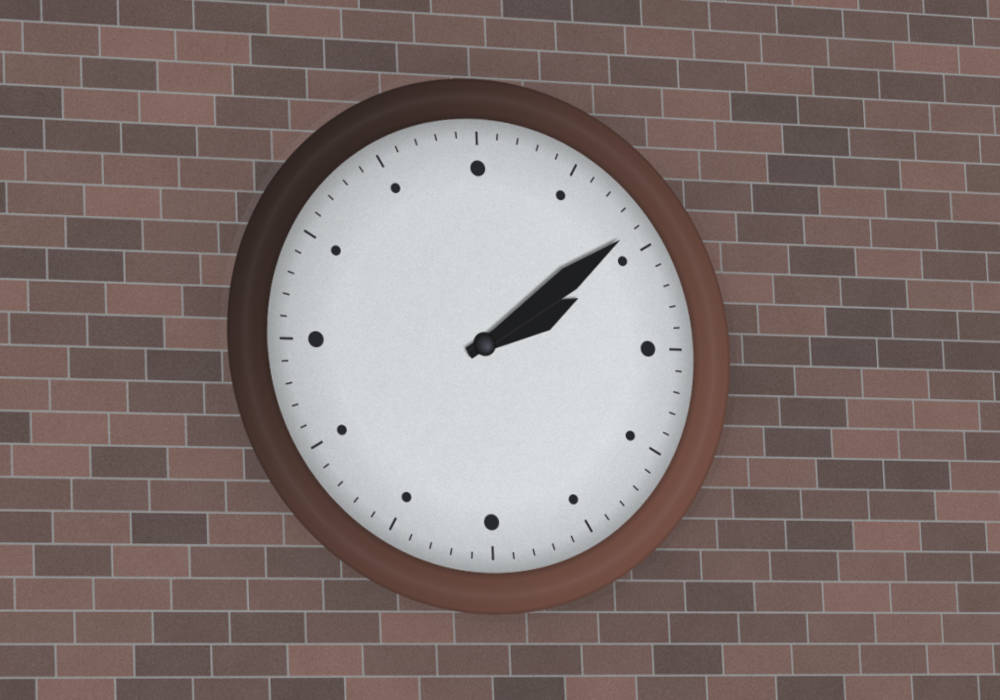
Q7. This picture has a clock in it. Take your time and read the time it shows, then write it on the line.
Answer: 2:09
